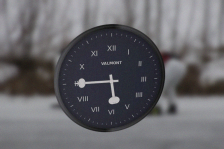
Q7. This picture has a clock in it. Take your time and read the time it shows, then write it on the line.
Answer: 5:45
